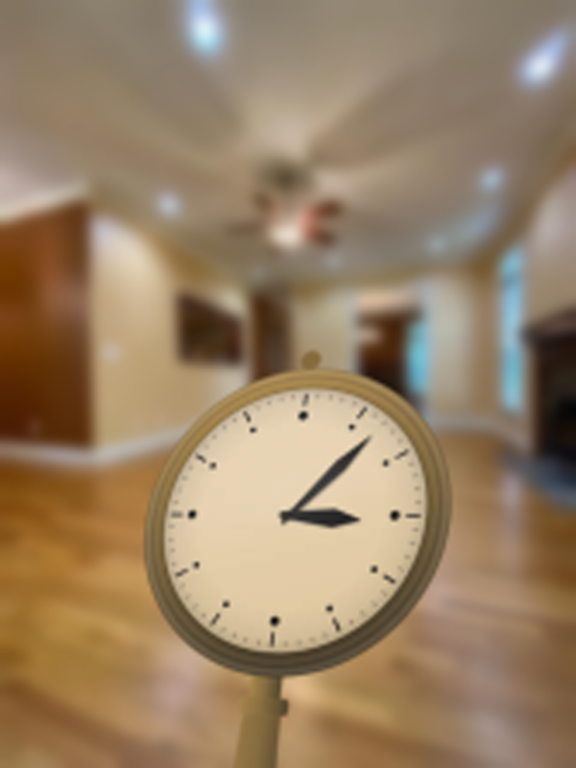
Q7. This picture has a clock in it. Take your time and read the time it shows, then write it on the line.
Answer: 3:07
